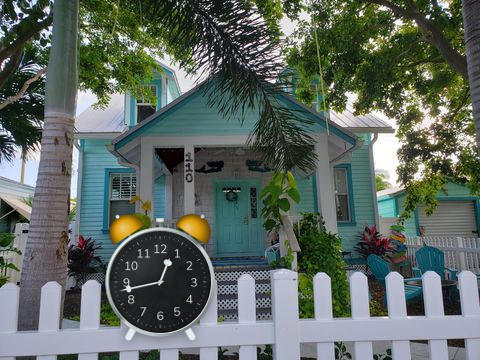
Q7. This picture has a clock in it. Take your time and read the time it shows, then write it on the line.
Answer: 12:43
